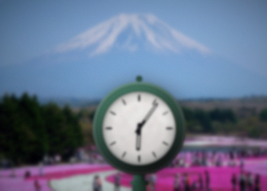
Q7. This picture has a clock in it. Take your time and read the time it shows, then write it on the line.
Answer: 6:06
